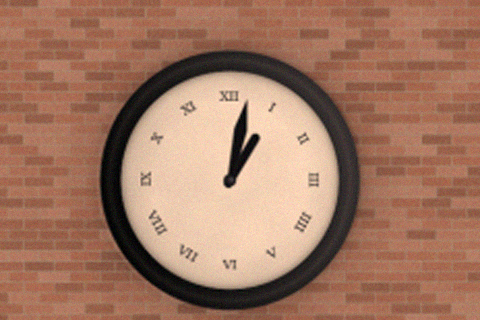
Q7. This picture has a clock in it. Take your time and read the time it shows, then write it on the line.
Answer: 1:02
